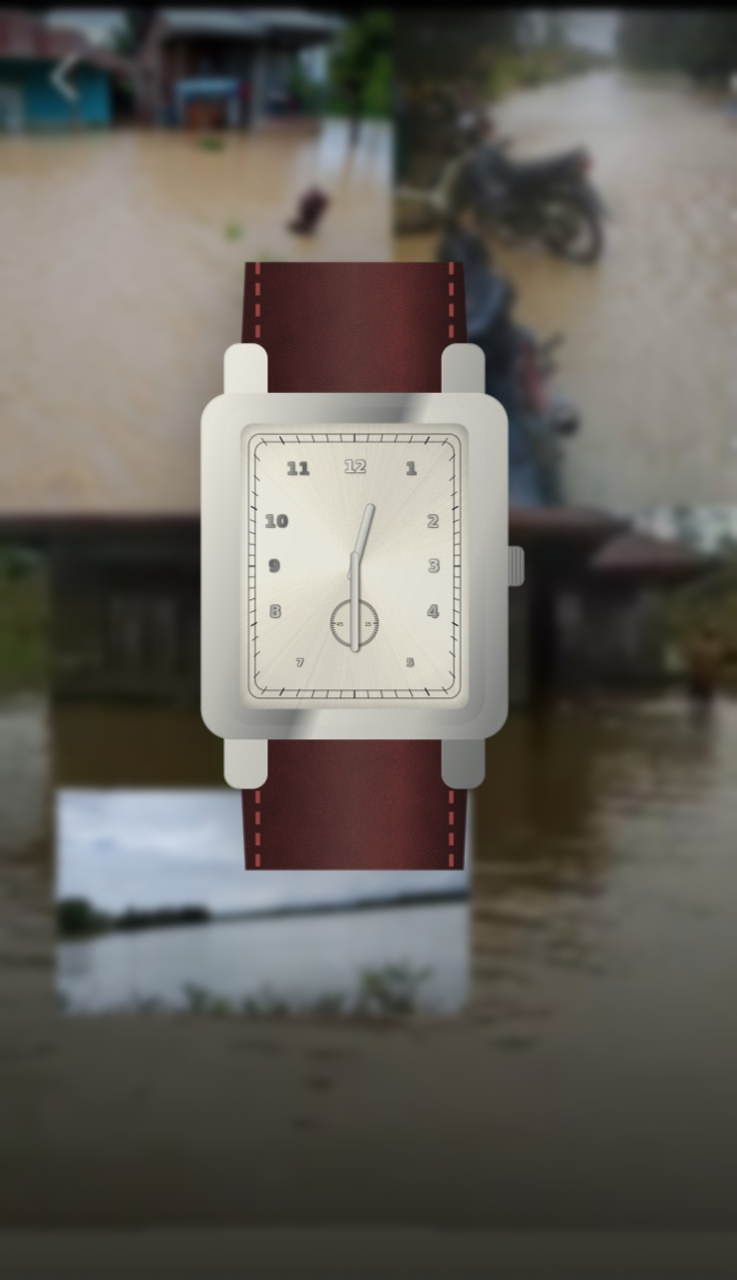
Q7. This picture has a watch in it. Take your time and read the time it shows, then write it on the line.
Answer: 12:30
